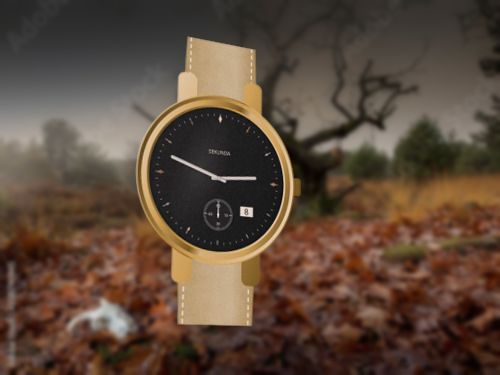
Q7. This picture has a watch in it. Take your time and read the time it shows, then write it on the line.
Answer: 2:48
